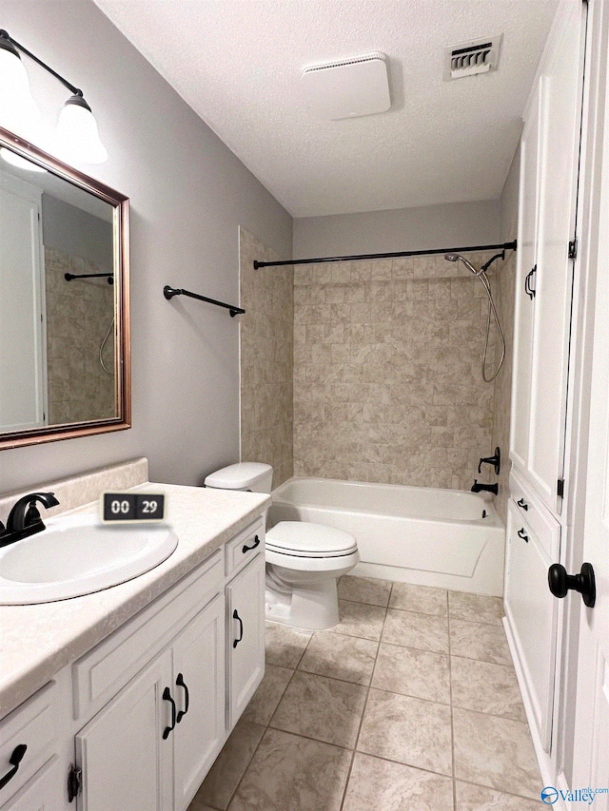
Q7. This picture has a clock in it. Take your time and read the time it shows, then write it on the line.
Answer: 0:29
